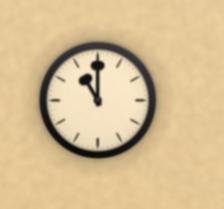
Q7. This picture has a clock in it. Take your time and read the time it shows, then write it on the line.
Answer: 11:00
